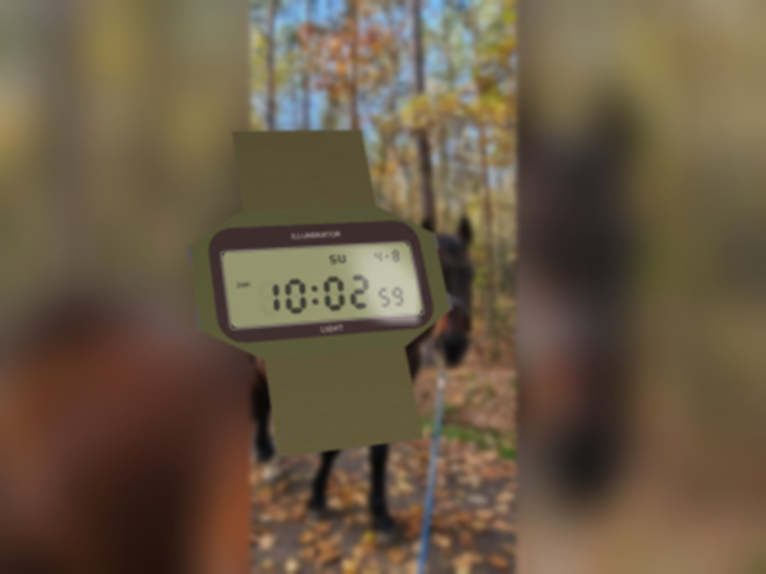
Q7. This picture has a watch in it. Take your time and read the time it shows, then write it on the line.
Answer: 10:02:59
